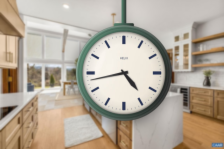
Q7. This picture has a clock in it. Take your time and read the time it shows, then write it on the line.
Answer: 4:43
